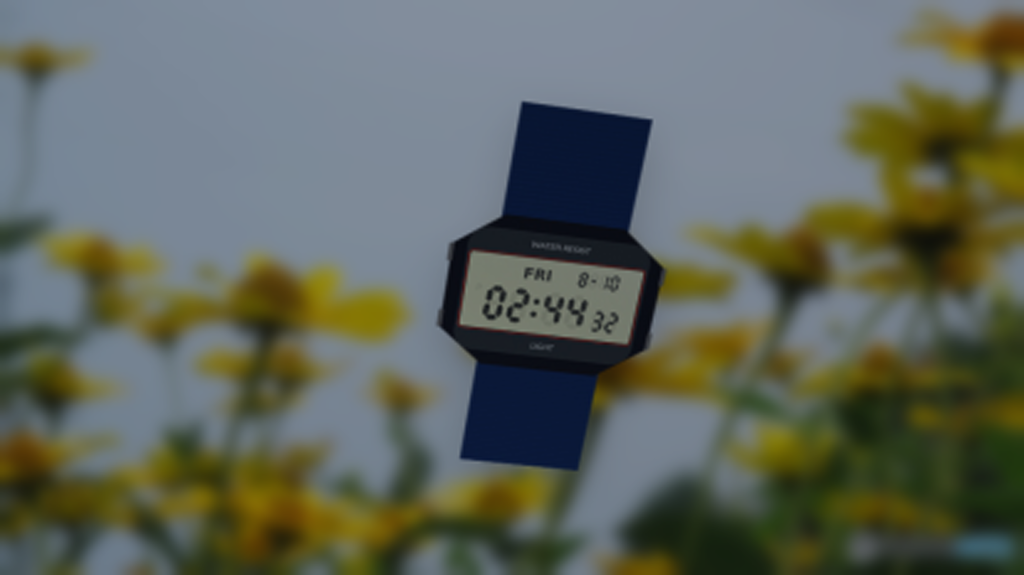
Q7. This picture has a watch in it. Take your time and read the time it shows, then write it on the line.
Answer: 2:44:32
